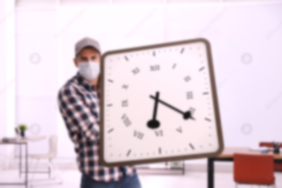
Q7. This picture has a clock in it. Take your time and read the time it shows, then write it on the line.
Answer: 6:21
